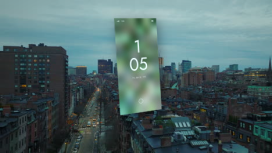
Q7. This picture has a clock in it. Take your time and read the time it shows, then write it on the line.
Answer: 1:05
